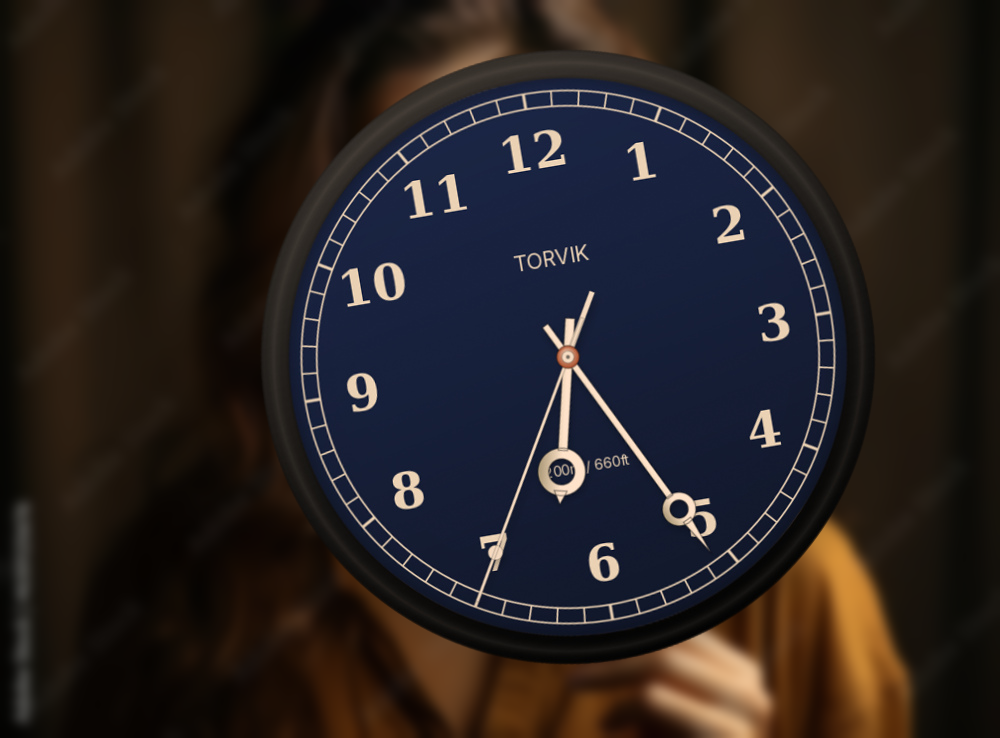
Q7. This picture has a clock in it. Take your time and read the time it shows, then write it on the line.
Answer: 6:25:35
